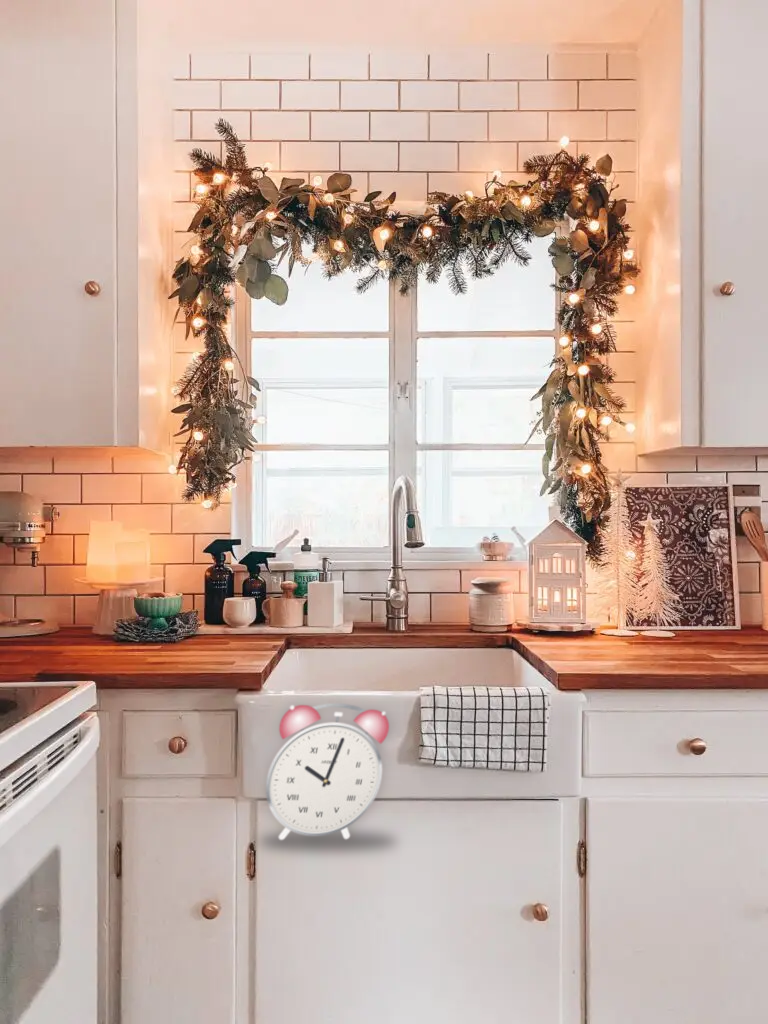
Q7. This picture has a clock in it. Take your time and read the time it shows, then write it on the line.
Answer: 10:02
